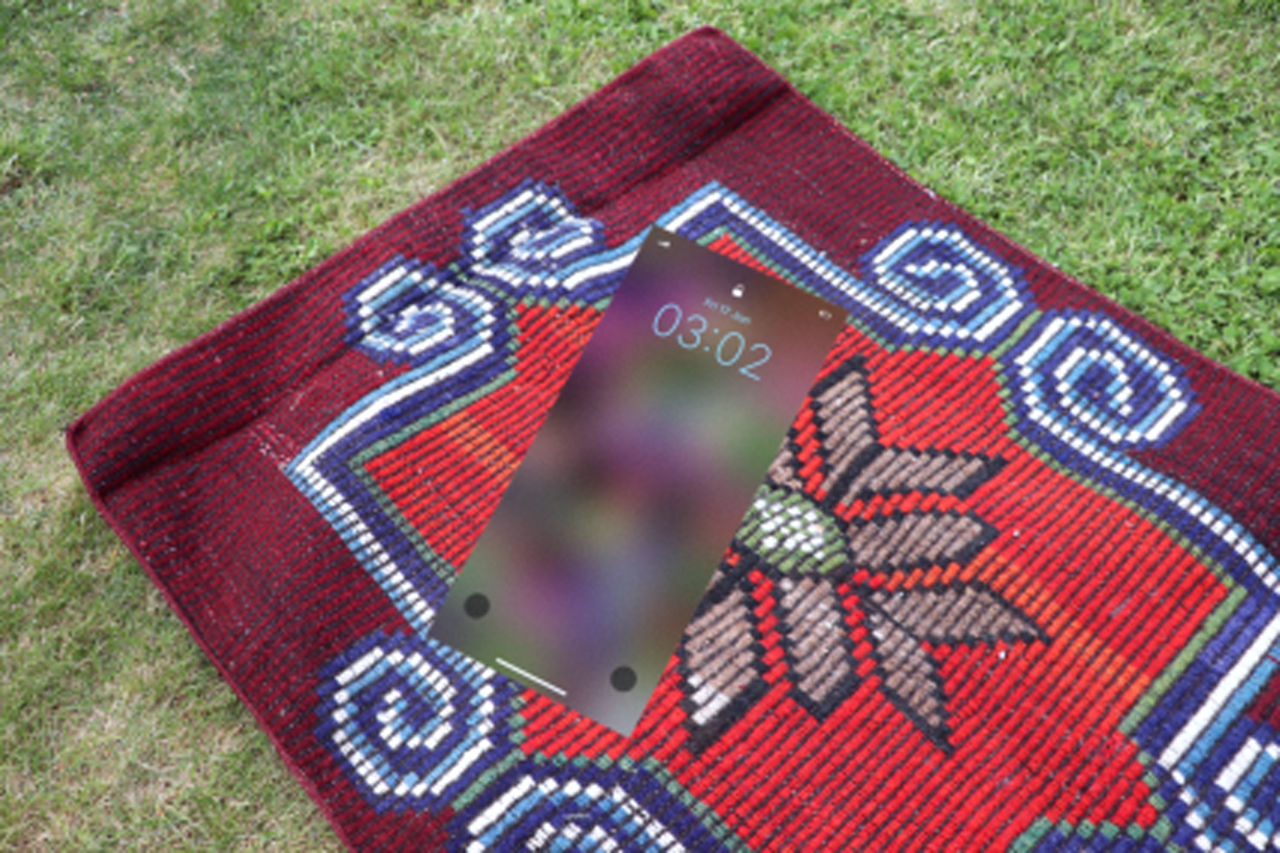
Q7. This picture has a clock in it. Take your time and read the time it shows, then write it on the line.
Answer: 3:02
